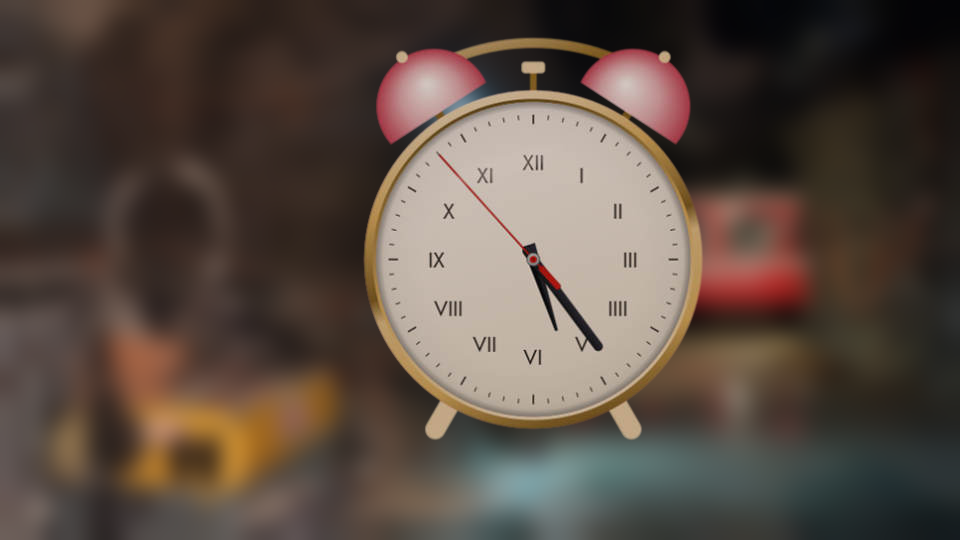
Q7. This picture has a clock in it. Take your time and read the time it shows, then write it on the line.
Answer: 5:23:53
